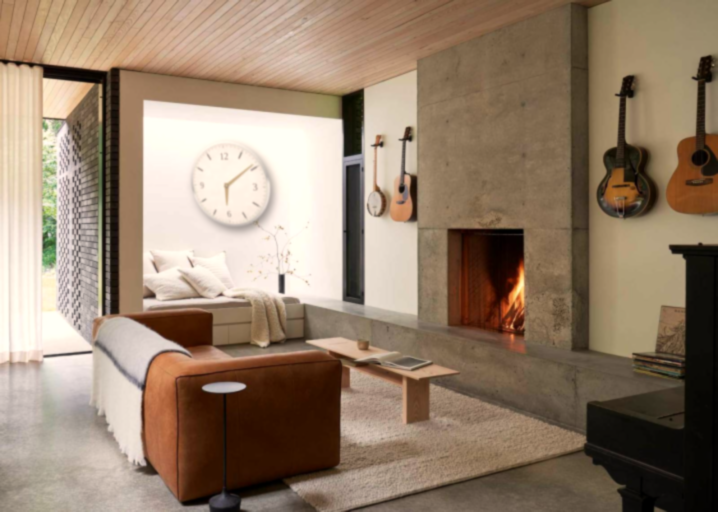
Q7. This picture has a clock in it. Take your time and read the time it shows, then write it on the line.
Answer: 6:09
